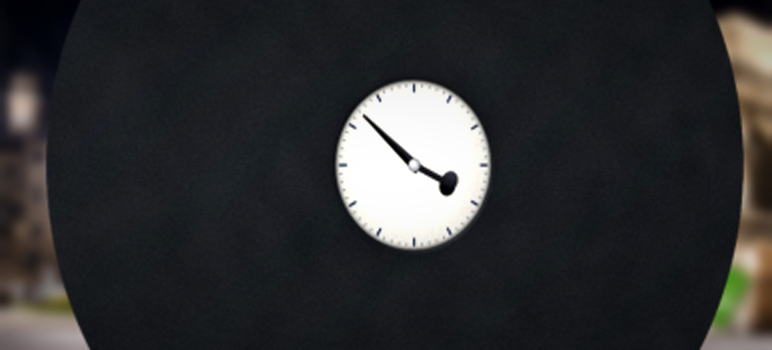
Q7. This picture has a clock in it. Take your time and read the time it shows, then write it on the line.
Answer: 3:52
